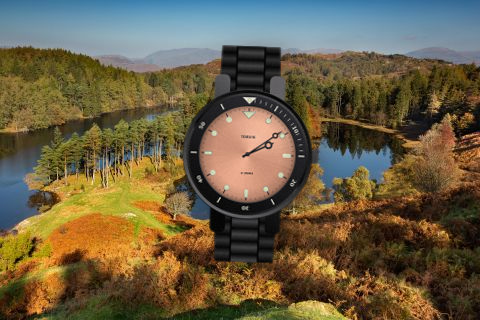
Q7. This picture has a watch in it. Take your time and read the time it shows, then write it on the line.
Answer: 2:09
